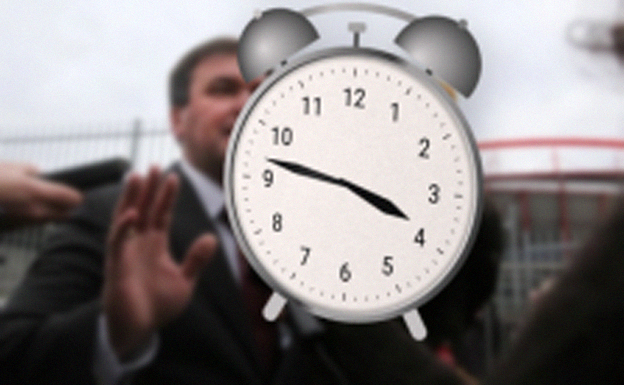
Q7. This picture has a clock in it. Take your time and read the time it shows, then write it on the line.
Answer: 3:47
